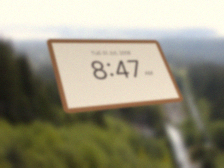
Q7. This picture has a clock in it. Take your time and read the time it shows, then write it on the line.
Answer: 8:47
